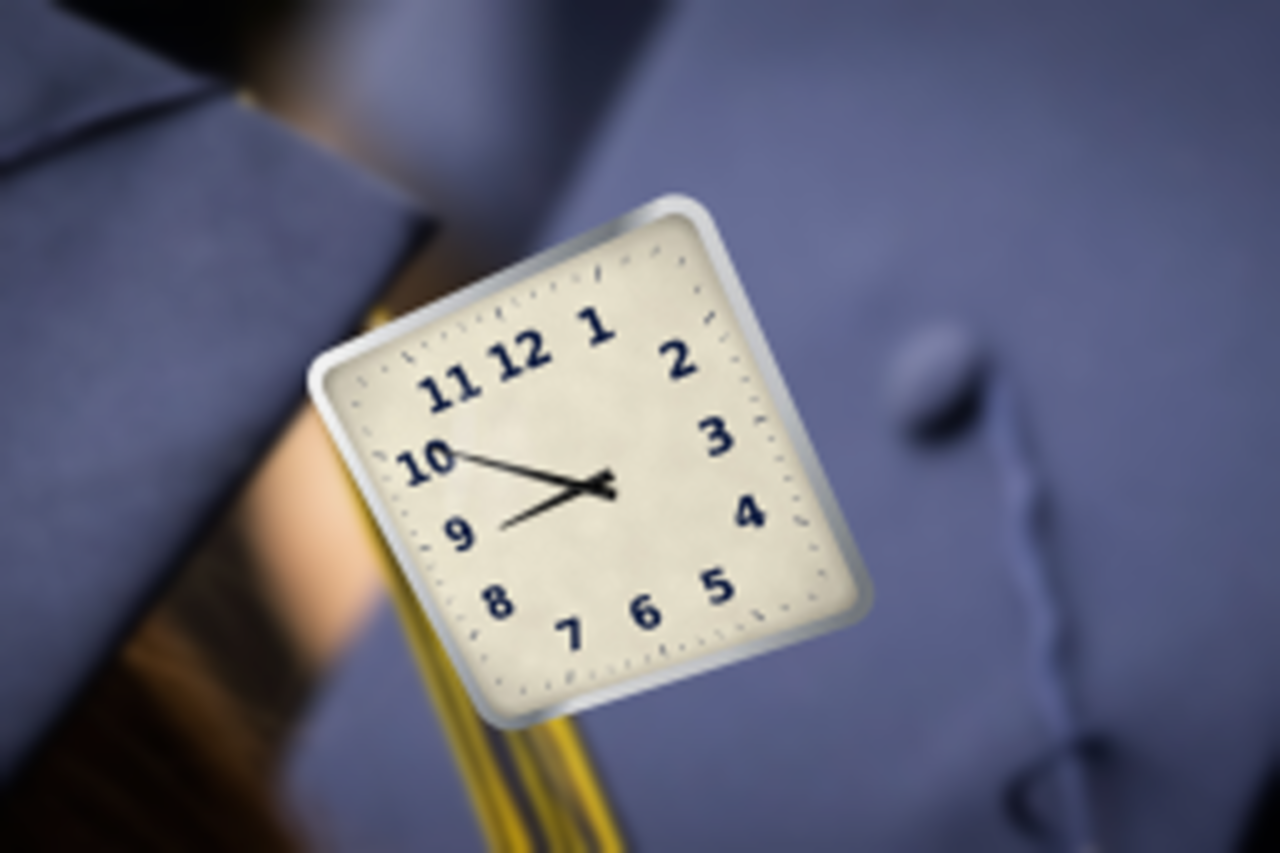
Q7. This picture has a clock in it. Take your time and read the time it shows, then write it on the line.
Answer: 8:51
